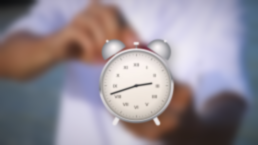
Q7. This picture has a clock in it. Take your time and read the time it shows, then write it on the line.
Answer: 2:42
